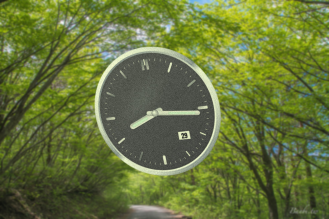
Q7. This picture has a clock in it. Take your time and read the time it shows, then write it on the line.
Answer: 8:16
